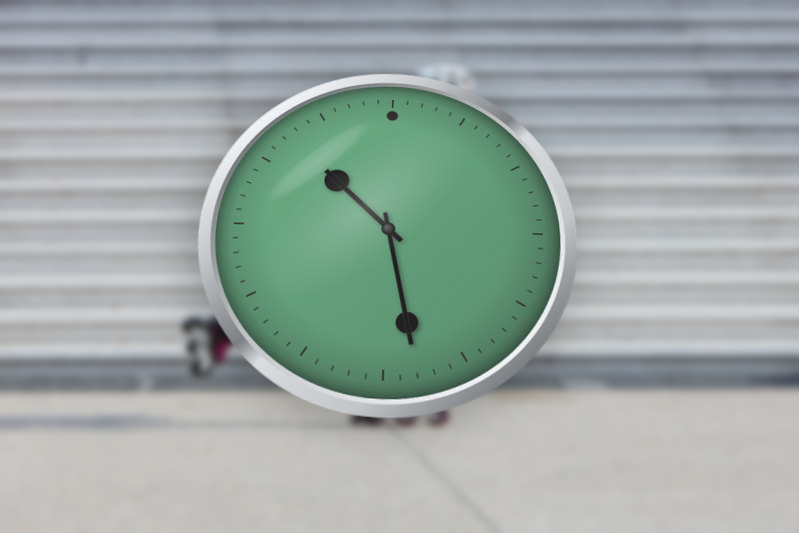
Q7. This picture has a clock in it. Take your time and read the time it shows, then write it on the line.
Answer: 10:28
